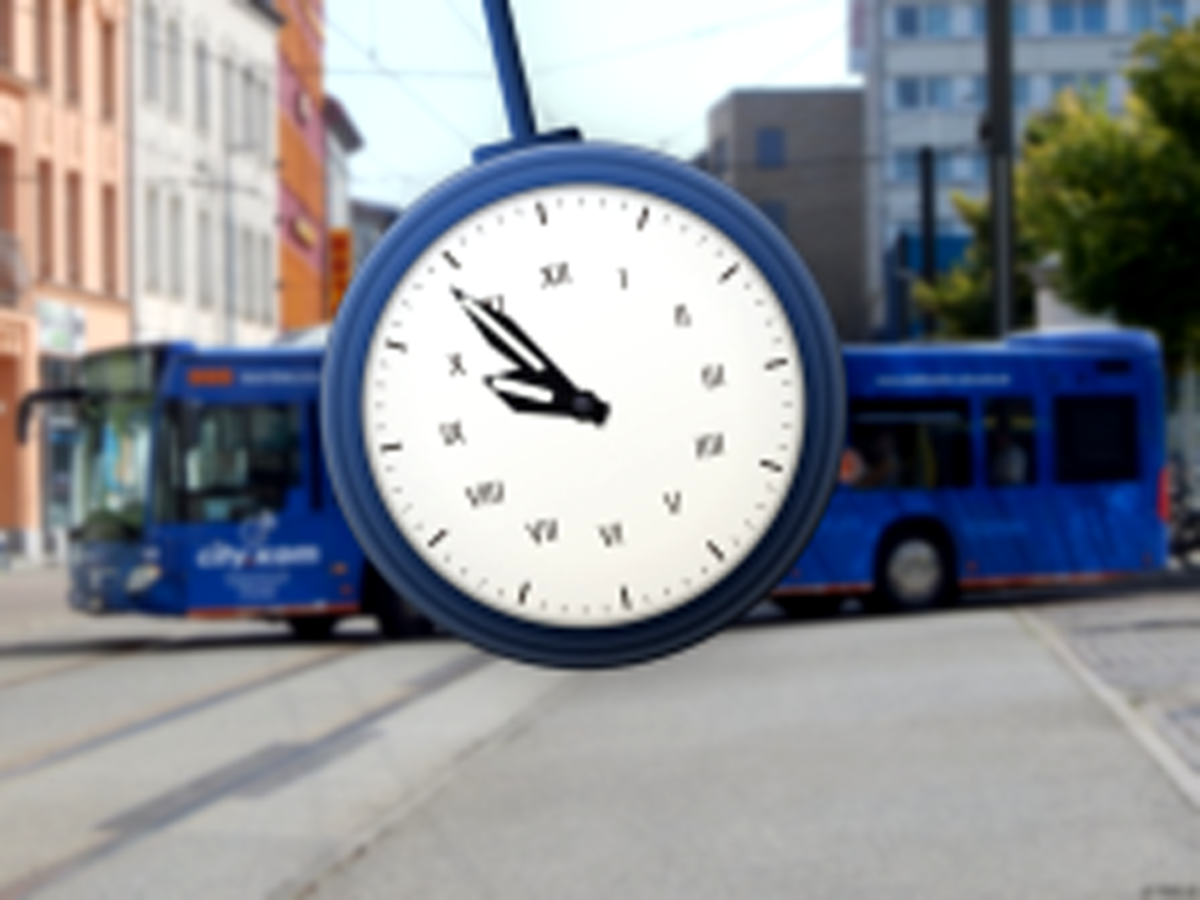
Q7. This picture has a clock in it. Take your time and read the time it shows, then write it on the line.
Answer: 9:54
